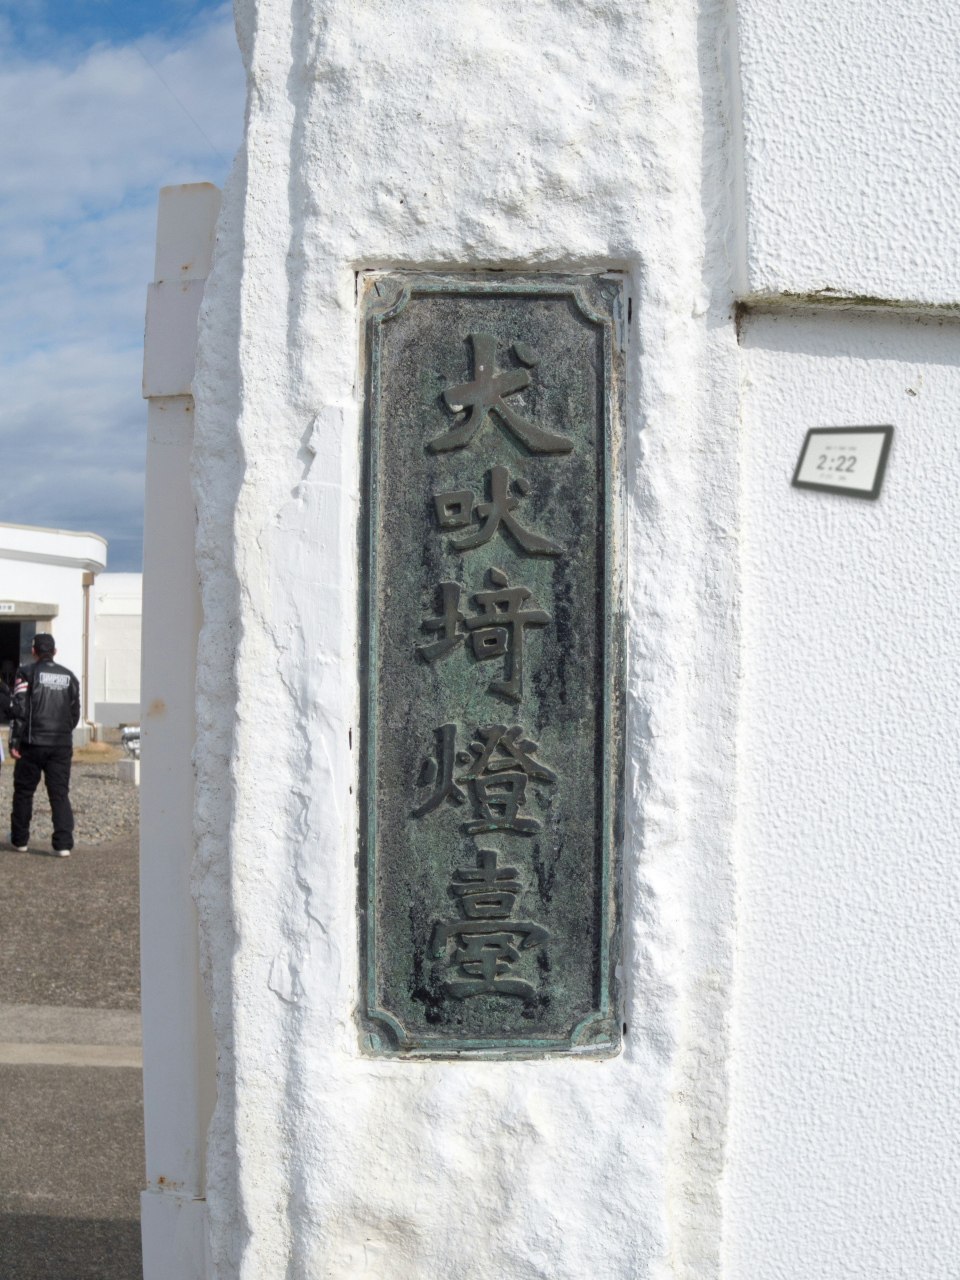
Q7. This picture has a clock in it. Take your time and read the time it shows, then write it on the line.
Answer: 2:22
